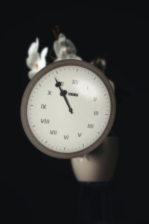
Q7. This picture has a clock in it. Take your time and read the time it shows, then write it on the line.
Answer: 10:54
